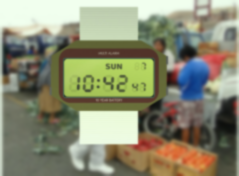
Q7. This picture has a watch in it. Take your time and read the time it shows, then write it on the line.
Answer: 10:42
